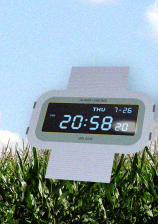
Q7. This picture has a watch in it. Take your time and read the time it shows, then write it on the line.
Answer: 20:58:20
